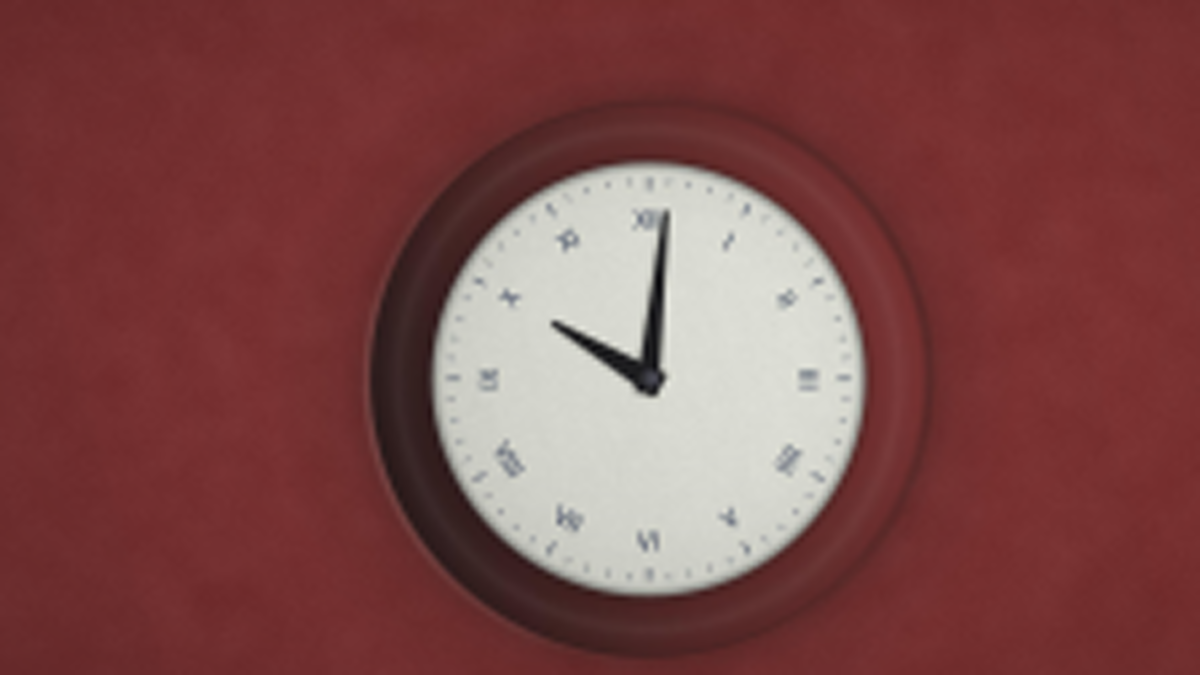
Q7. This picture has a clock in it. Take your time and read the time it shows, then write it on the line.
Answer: 10:01
